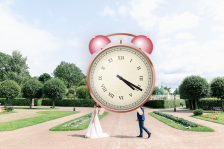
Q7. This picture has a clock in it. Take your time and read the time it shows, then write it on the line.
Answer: 4:20
